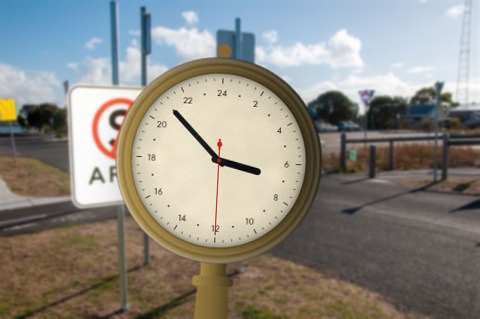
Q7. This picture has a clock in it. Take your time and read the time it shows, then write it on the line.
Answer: 6:52:30
